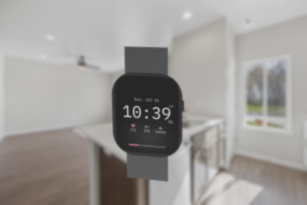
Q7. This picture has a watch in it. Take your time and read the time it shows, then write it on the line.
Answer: 10:39
